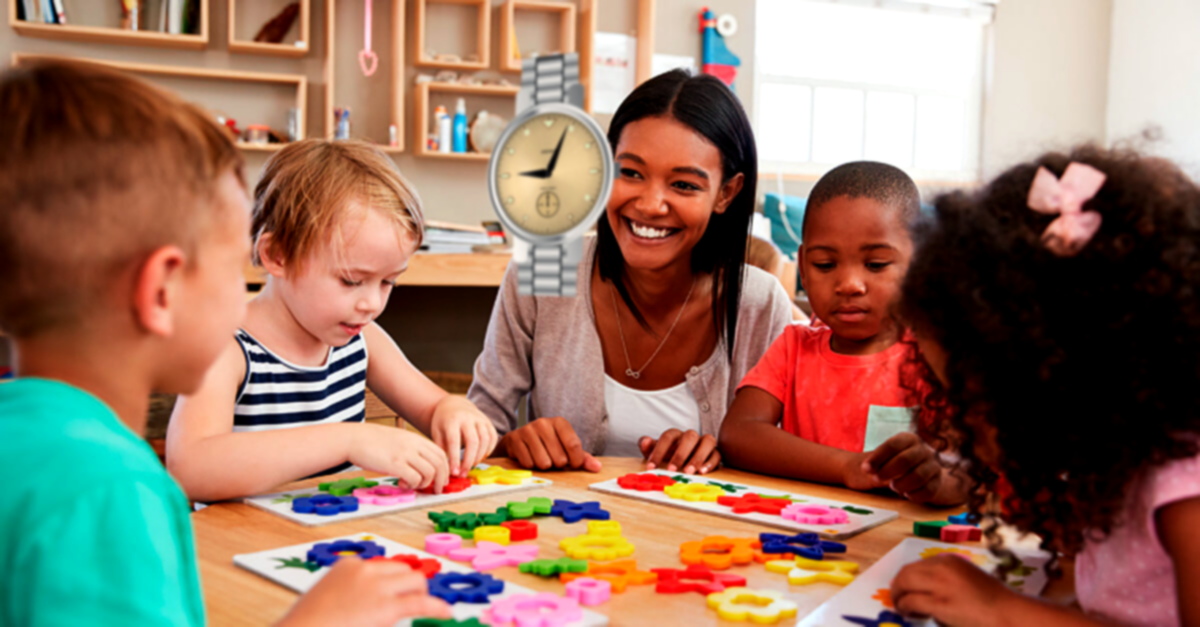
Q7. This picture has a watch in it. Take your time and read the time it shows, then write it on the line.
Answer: 9:04
